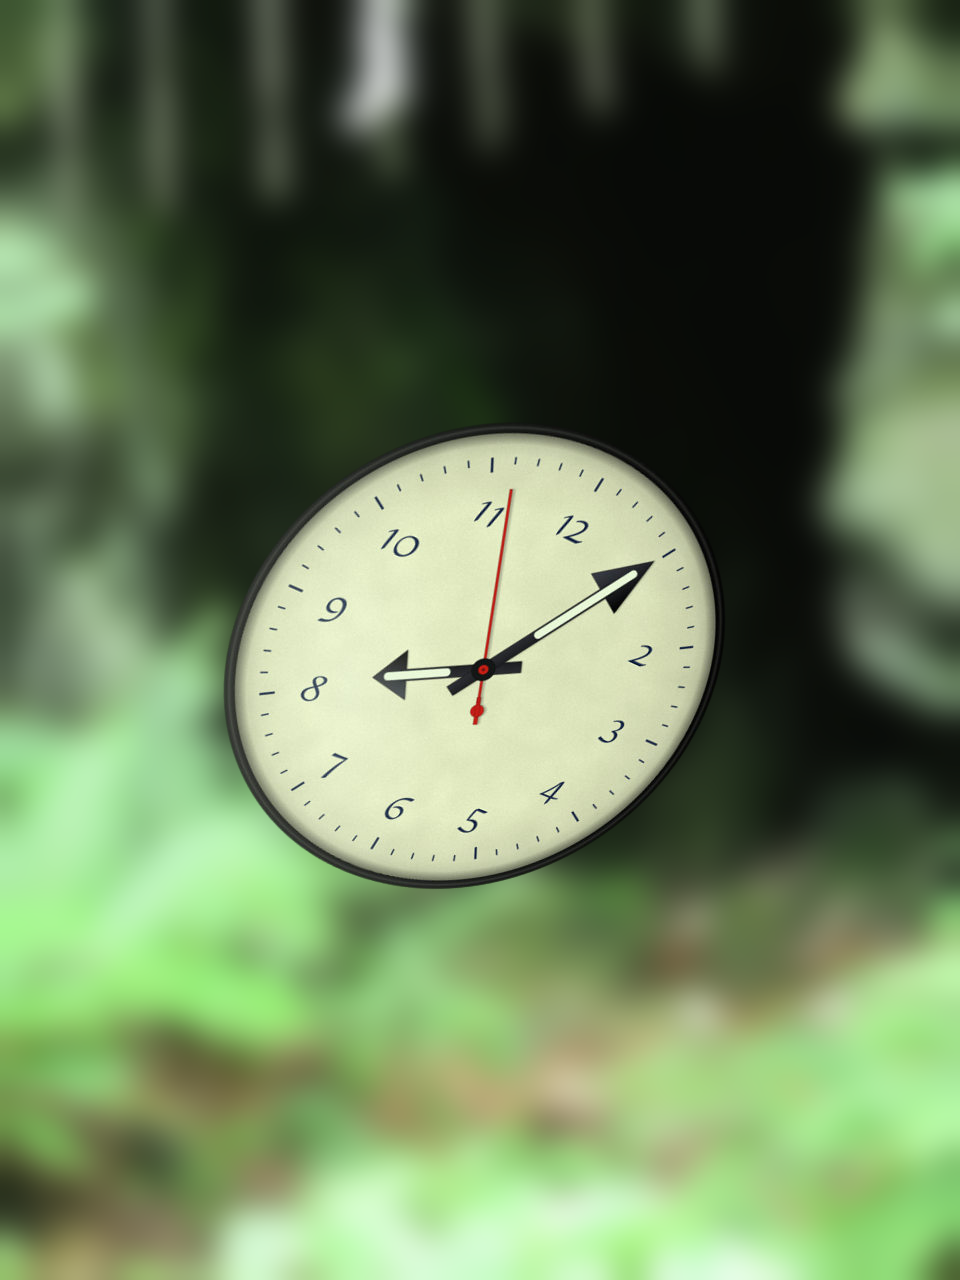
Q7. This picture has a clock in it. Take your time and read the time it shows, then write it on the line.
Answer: 8:04:56
